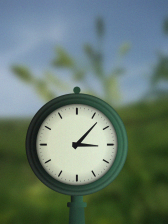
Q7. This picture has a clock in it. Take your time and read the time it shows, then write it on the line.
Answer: 3:07
